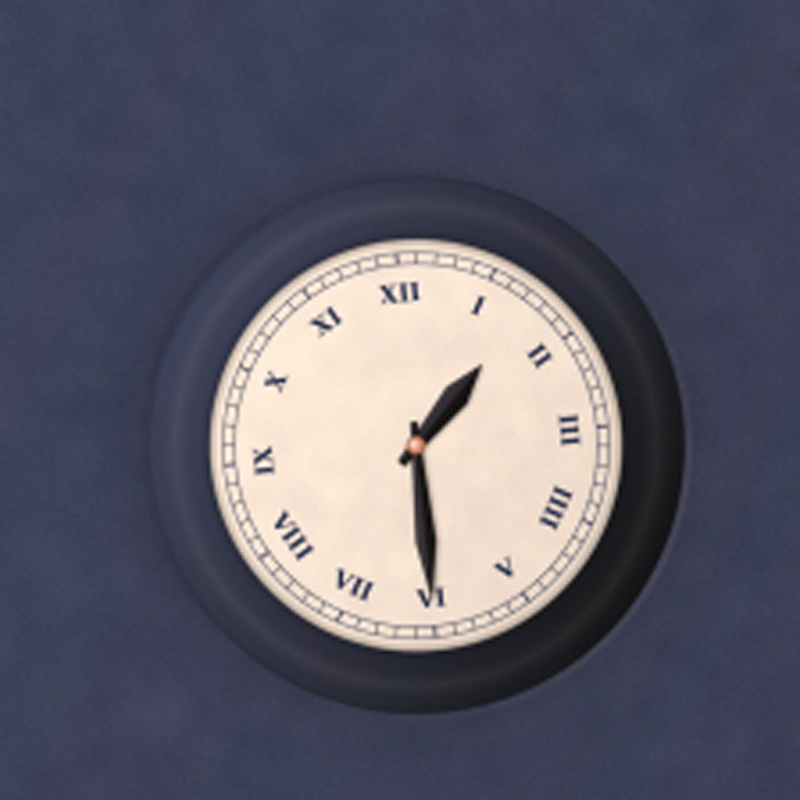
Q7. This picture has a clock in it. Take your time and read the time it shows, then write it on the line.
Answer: 1:30
